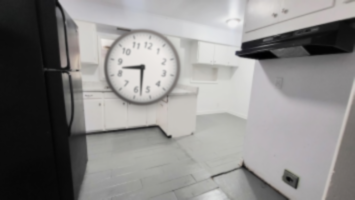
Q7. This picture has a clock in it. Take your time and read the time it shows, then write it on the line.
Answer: 8:28
